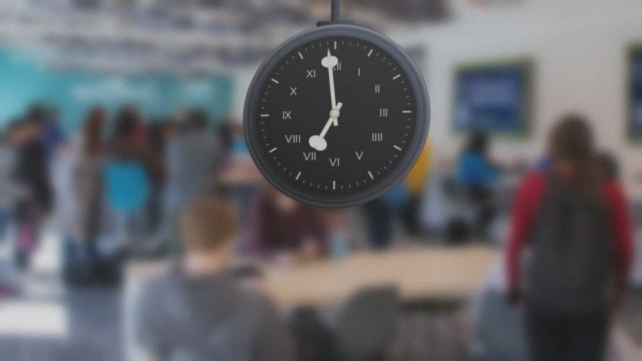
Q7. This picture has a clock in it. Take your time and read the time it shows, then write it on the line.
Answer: 6:59
